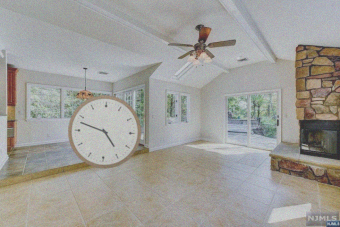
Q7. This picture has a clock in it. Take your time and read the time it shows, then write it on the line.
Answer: 4:48
